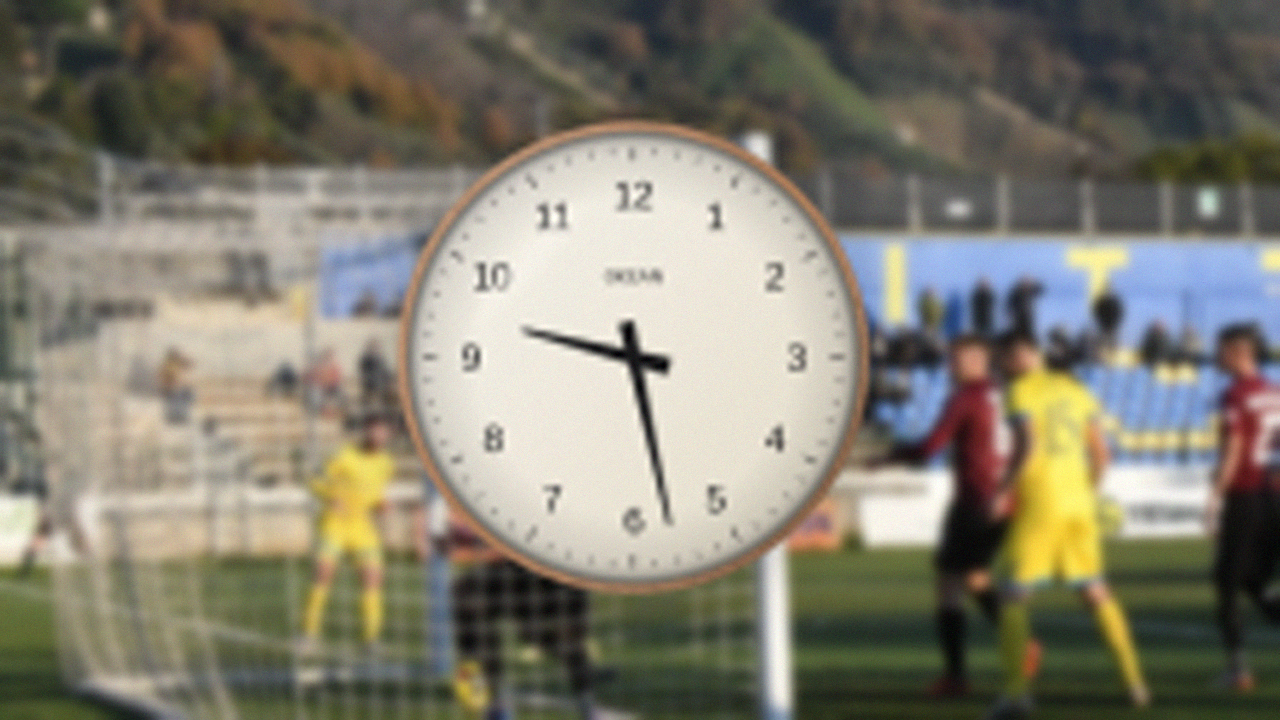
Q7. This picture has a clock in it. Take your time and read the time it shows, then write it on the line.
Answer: 9:28
